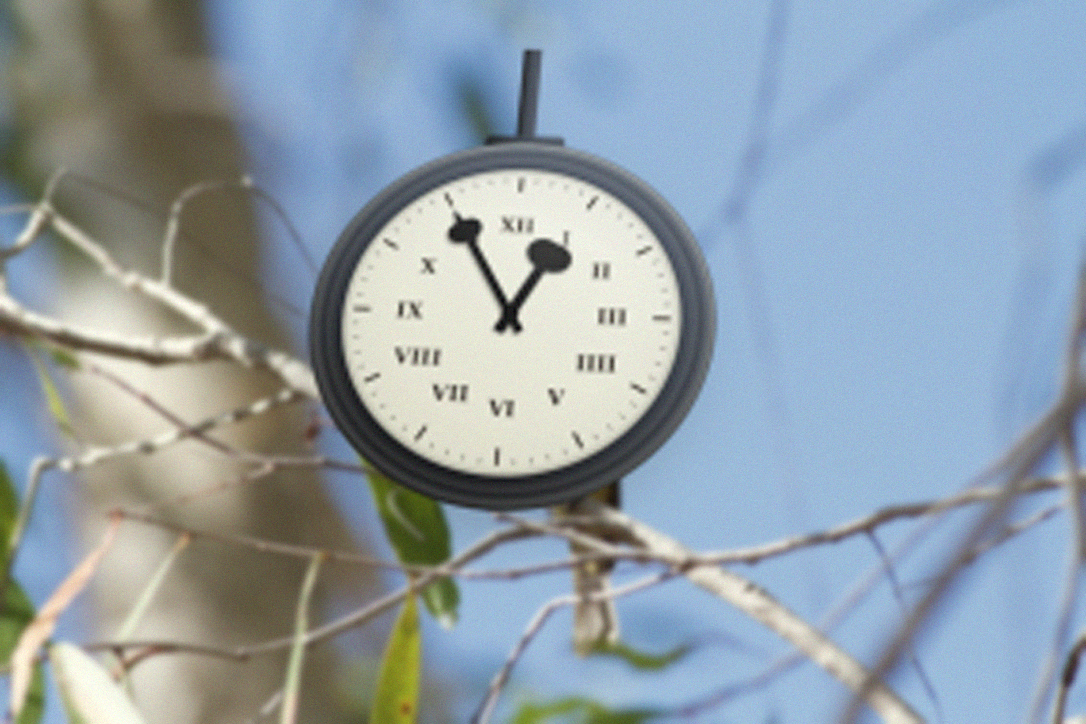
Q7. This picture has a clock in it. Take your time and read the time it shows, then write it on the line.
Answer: 12:55
